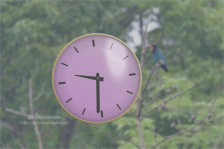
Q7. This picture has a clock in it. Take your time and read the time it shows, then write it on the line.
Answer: 9:31
